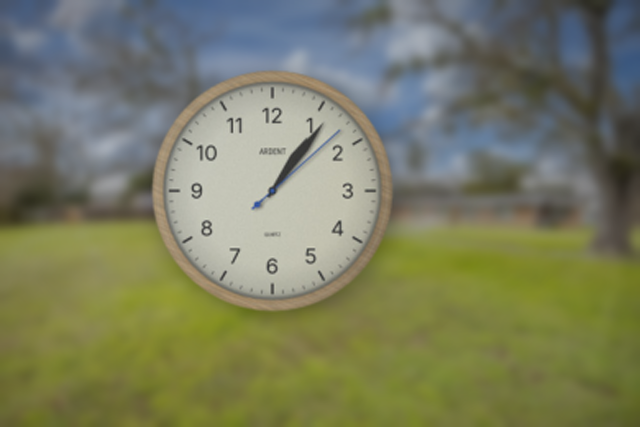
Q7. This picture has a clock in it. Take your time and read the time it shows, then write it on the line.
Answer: 1:06:08
